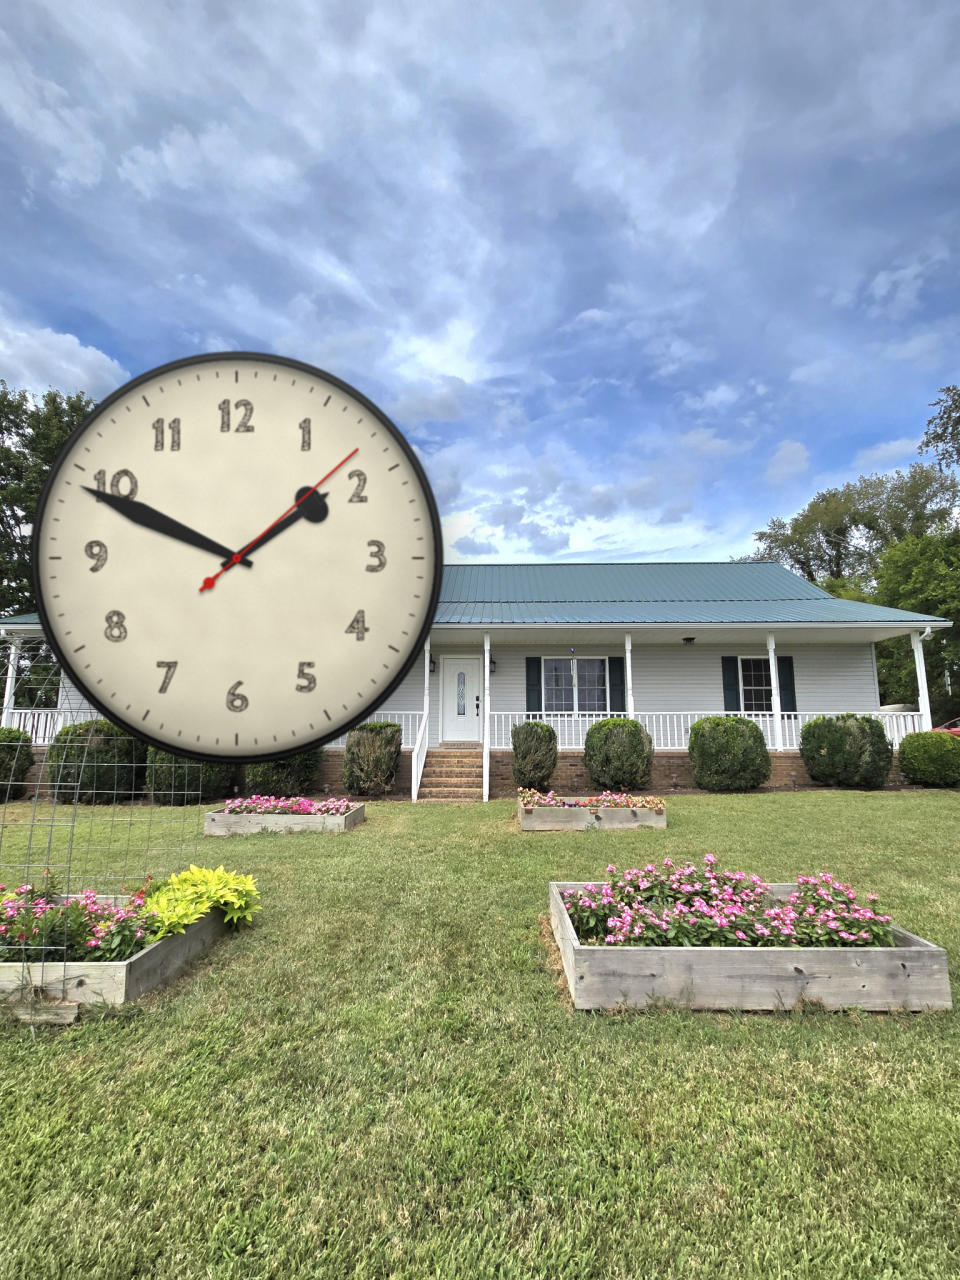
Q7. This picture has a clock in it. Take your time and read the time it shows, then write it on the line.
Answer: 1:49:08
